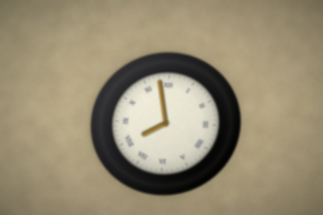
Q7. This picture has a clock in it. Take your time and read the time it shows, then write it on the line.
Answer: 7:58
